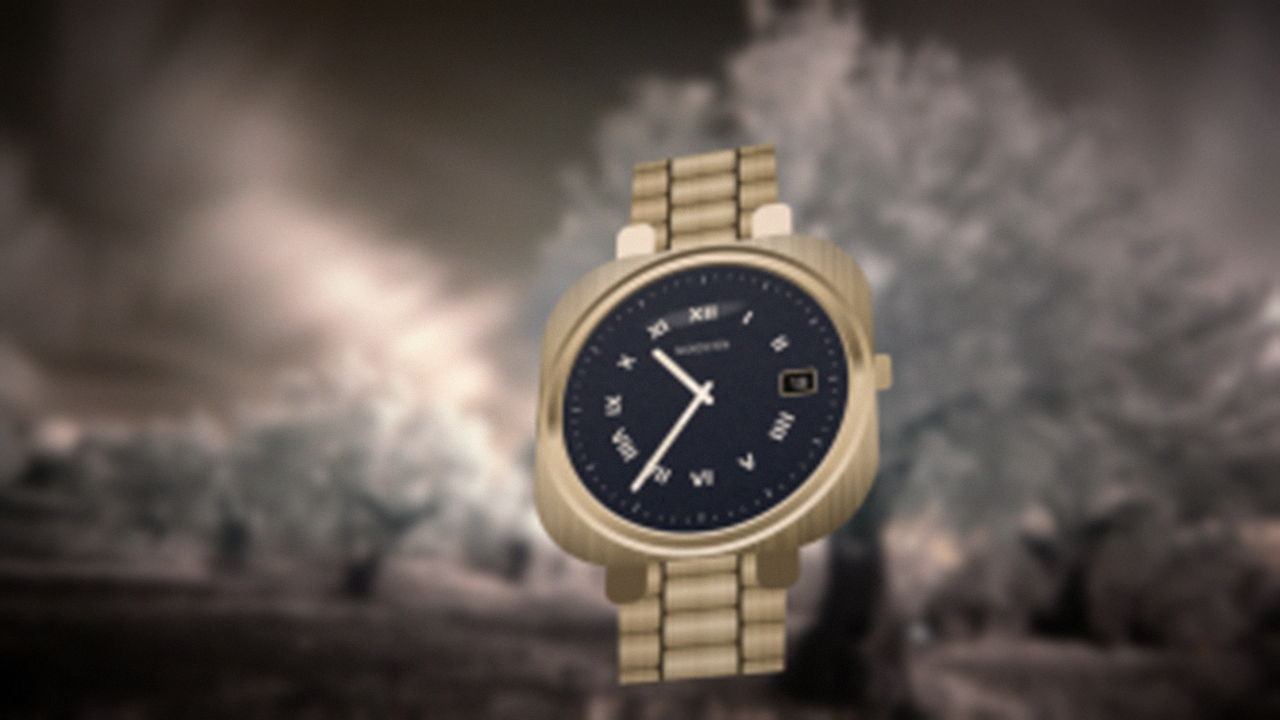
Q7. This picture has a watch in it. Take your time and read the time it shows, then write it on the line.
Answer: 10:36
